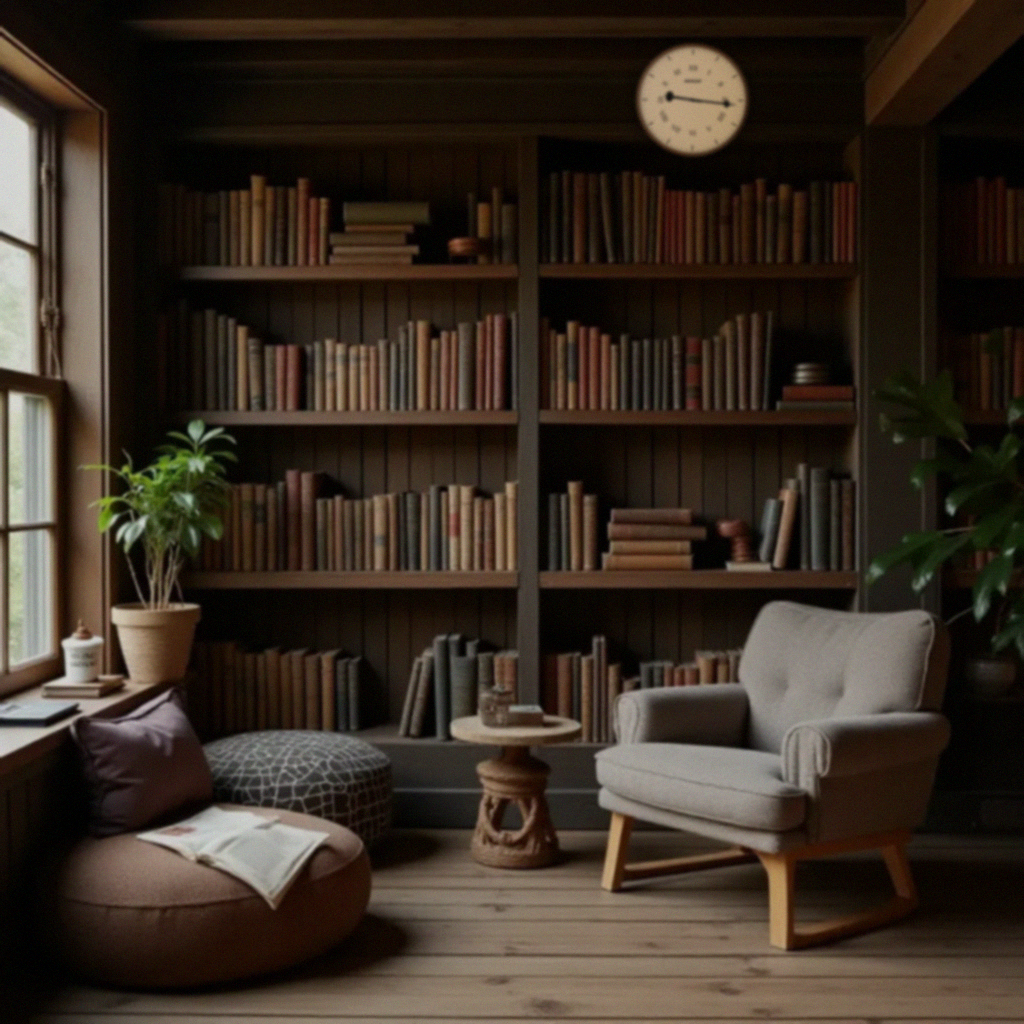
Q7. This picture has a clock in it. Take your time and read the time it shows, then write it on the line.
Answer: 9:16
